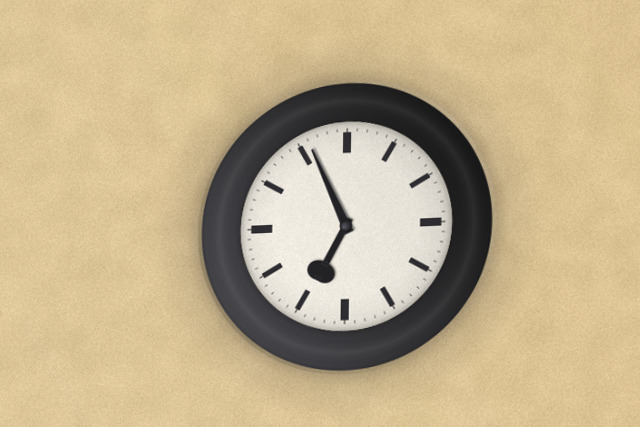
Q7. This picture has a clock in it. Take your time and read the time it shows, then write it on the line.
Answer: 6:56
